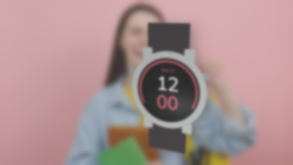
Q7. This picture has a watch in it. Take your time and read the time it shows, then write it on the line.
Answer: 12:00
